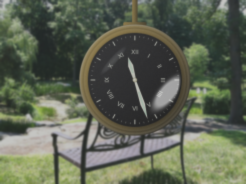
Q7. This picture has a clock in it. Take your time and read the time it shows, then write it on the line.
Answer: 11:27
